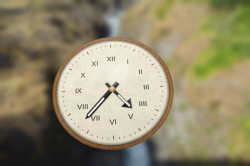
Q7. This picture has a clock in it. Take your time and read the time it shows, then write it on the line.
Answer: 4:37
